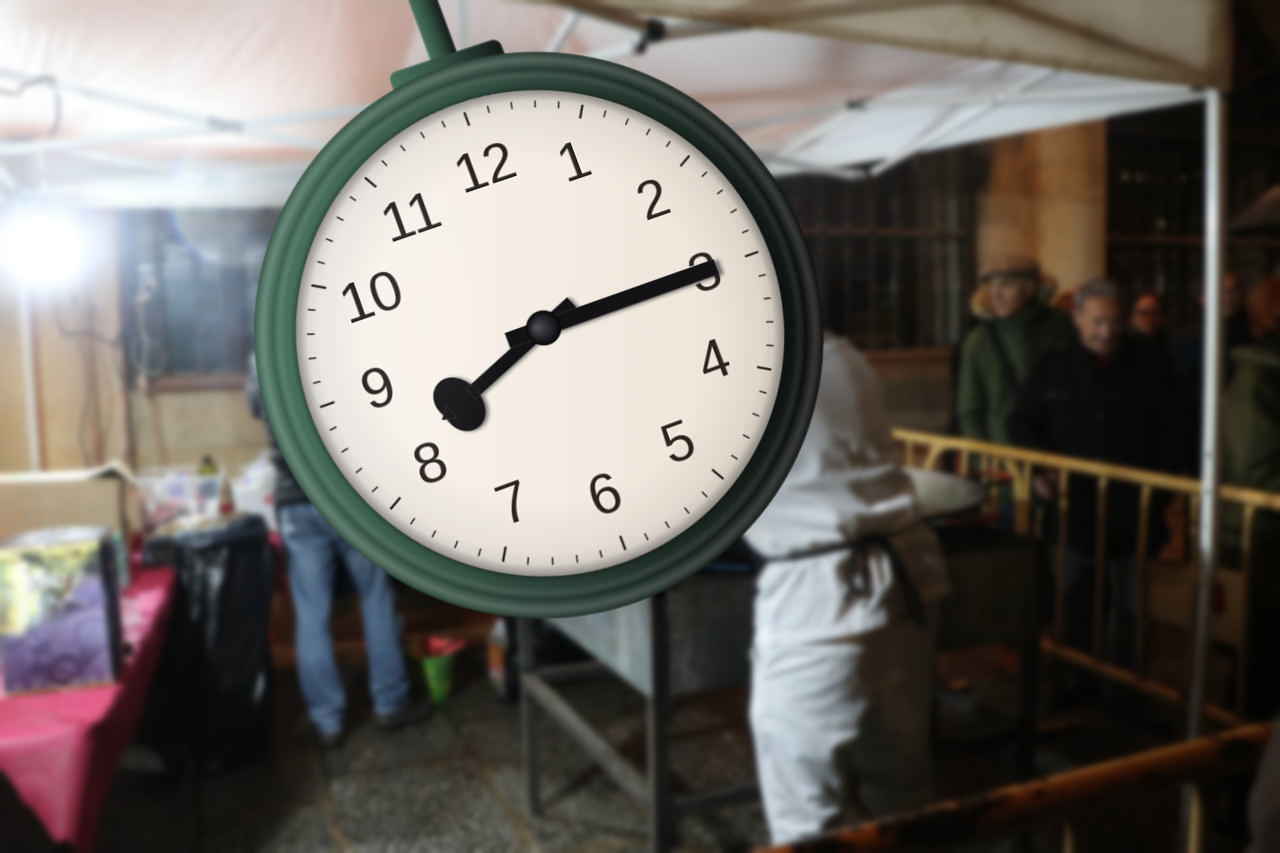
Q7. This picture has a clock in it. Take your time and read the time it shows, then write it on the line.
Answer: 8:15
